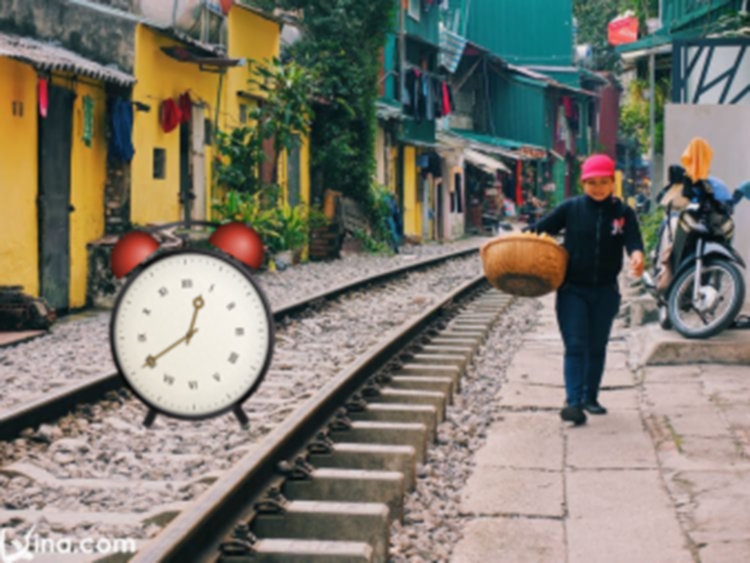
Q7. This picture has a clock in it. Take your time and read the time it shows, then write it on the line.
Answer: 12:40
